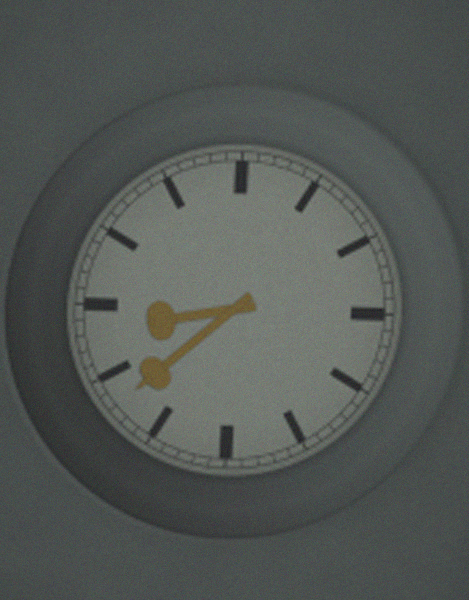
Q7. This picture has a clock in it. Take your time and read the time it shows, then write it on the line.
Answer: 8:38
